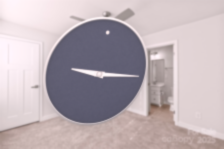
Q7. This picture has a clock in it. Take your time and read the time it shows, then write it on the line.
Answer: 9:15
